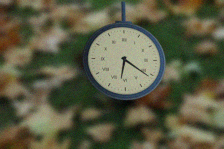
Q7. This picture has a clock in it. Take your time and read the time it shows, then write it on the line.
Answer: 6:21
